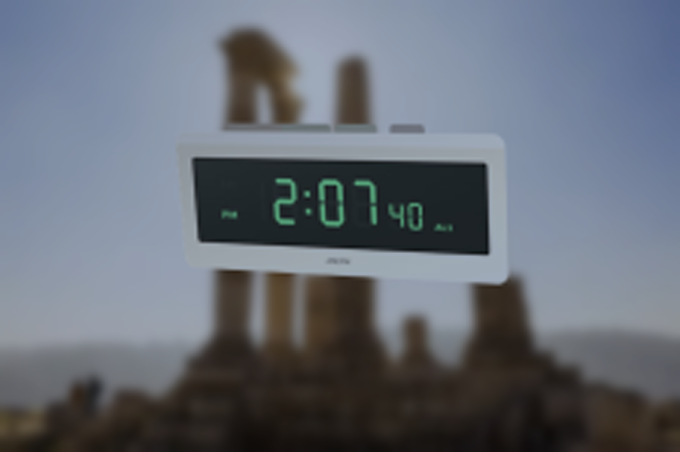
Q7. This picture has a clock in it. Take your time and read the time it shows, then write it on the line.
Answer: 2:07:40
